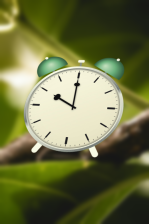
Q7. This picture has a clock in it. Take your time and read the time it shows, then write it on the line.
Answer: 10:00
